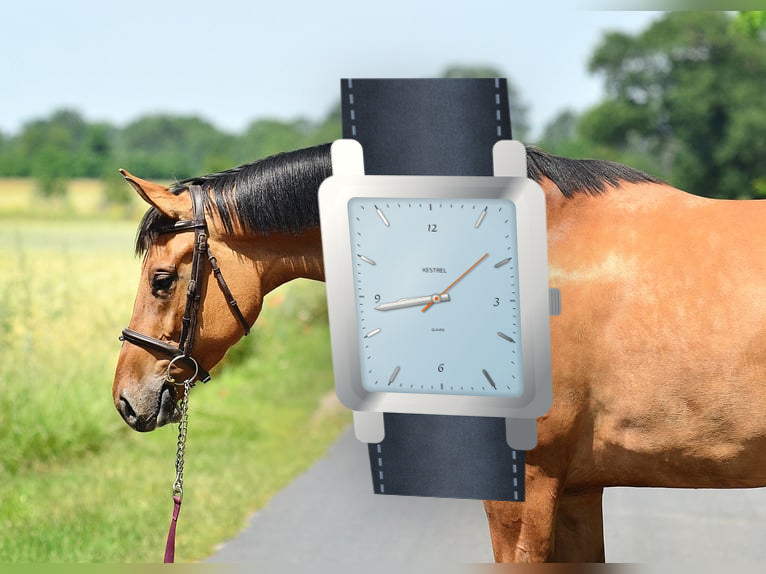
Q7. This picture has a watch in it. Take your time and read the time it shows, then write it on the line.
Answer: 8:43:08
